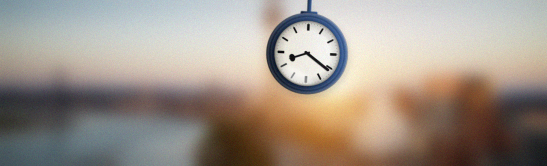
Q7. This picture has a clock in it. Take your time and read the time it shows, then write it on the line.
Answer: 8:21
